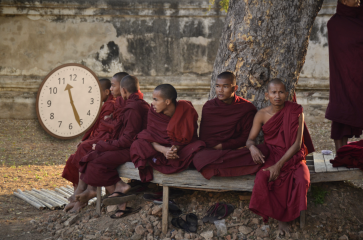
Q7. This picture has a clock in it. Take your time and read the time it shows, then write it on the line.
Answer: 11:26
